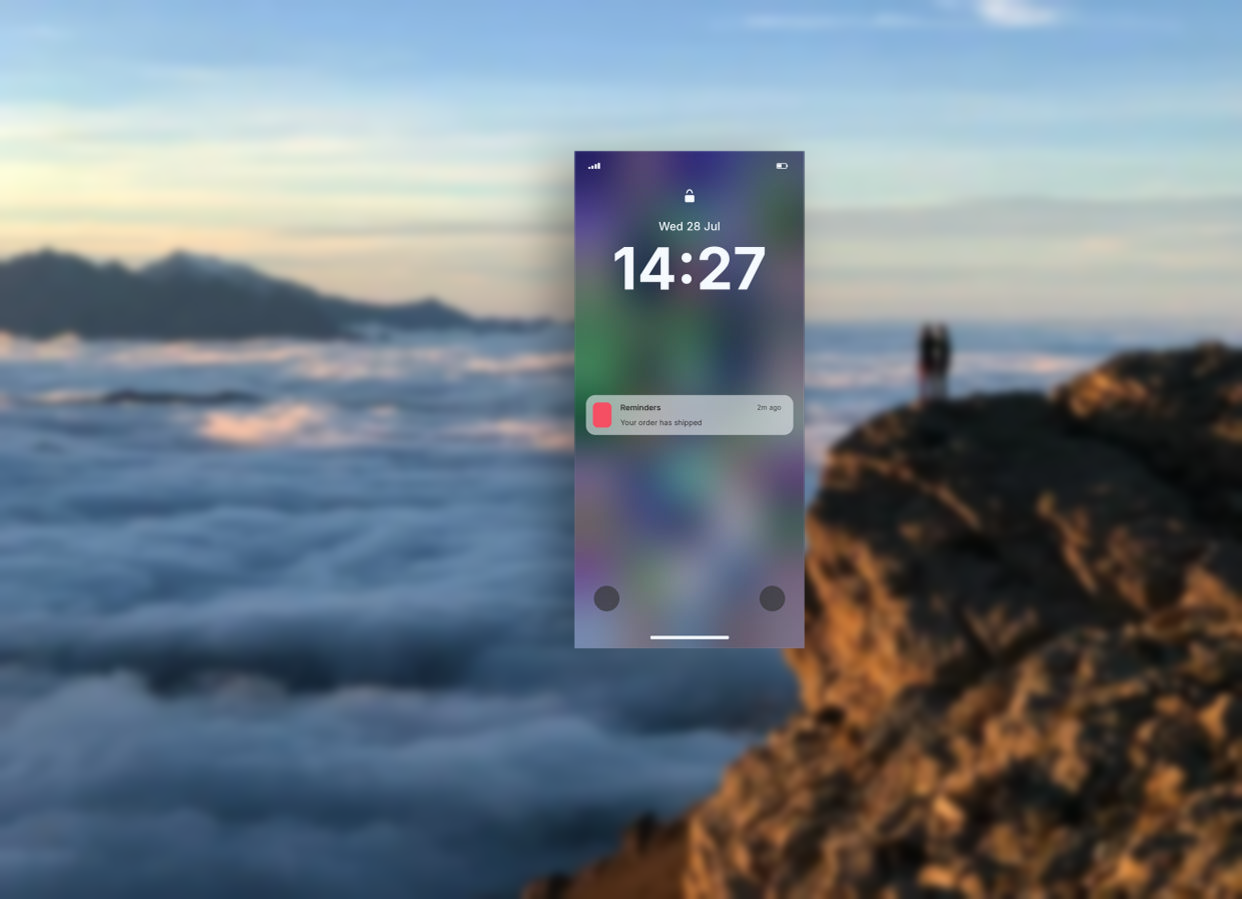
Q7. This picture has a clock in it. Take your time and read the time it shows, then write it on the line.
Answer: 14:27
